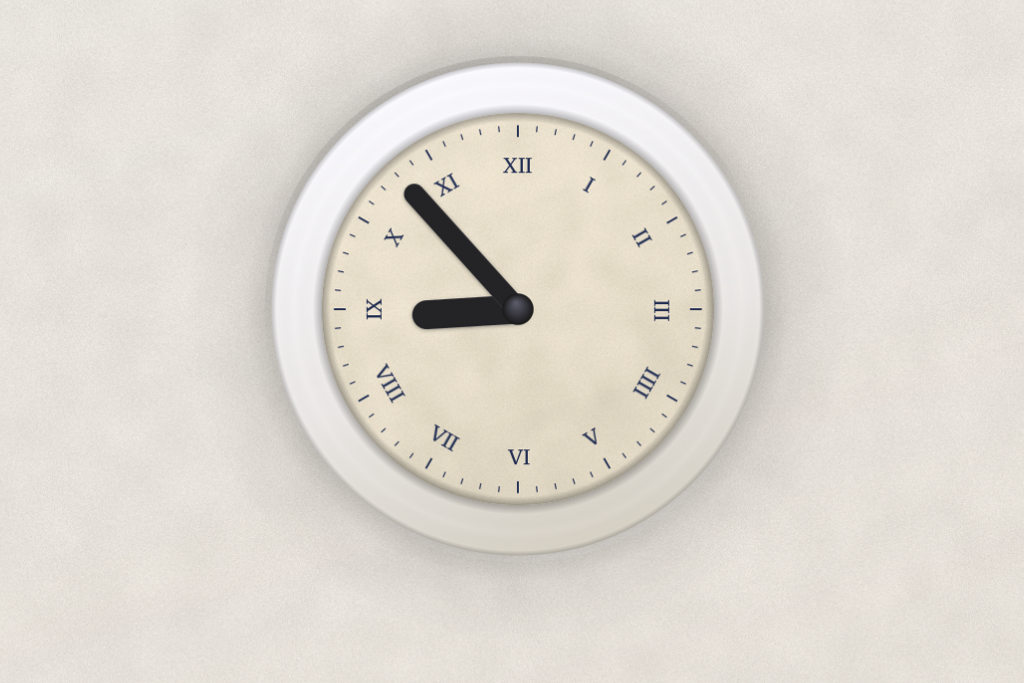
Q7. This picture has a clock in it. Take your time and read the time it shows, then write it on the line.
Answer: 8:53
